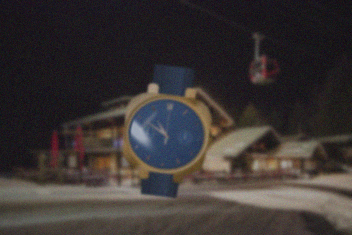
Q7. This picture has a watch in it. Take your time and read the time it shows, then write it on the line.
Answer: 10:50
